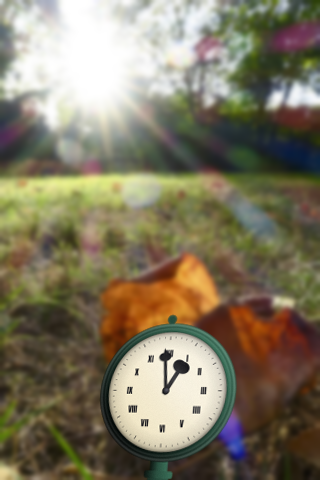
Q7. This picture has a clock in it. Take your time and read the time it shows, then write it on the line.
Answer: 12:59
